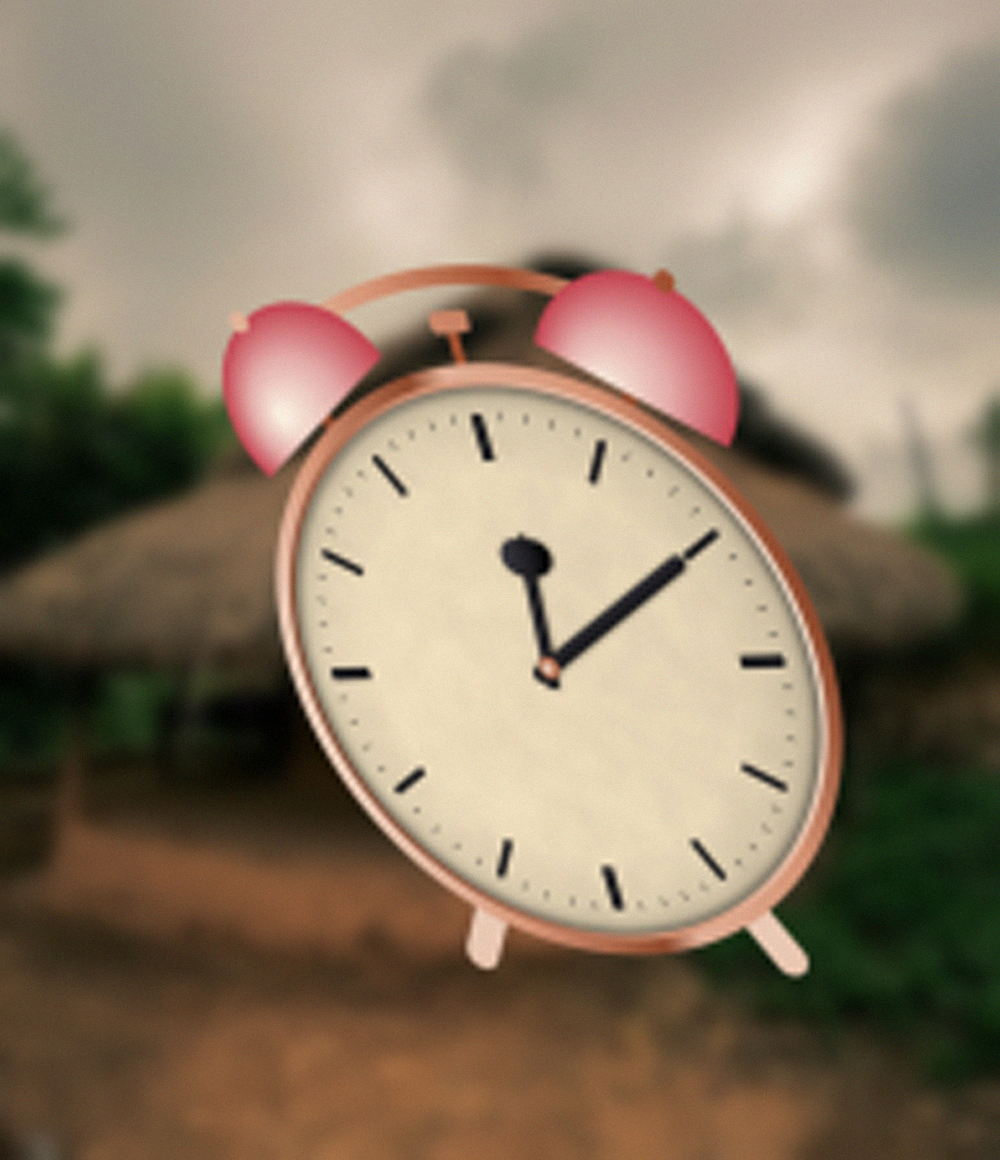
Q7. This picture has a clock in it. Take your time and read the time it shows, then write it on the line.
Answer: 12:10
